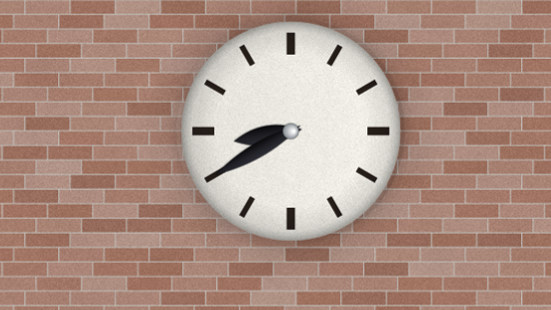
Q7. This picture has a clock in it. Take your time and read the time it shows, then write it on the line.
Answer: 8:40
